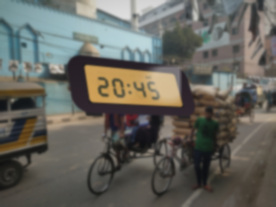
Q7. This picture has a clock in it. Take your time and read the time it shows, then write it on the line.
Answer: 20:45
